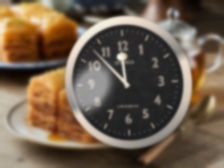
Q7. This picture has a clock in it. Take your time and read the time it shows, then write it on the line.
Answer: 11:53
